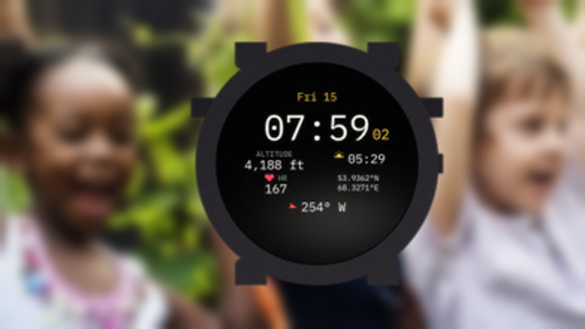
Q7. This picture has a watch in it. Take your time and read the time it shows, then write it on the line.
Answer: 7:59:02
